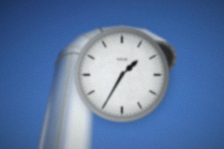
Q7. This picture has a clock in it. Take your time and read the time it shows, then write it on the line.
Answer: 1:35
